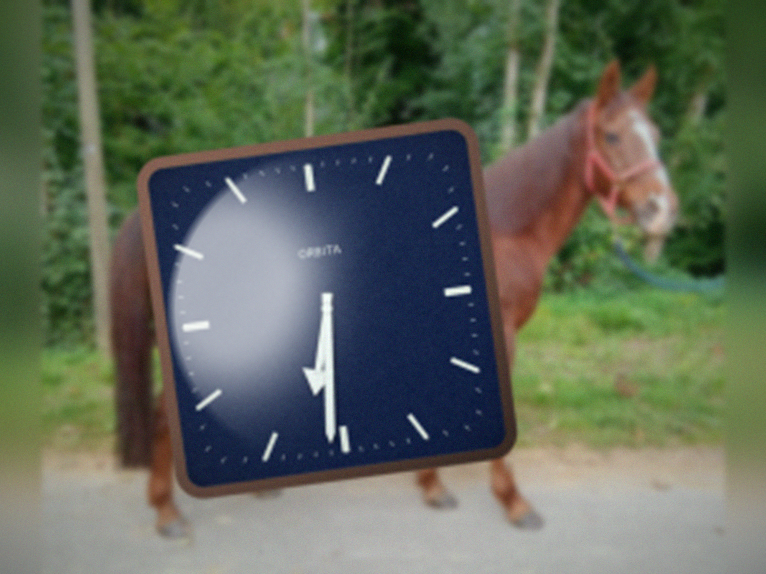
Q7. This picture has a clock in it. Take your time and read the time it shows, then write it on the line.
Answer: 6:31
